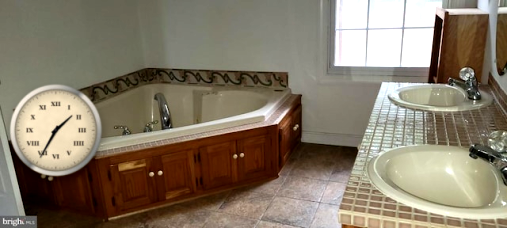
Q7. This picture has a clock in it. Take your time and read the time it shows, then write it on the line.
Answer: 1:35
